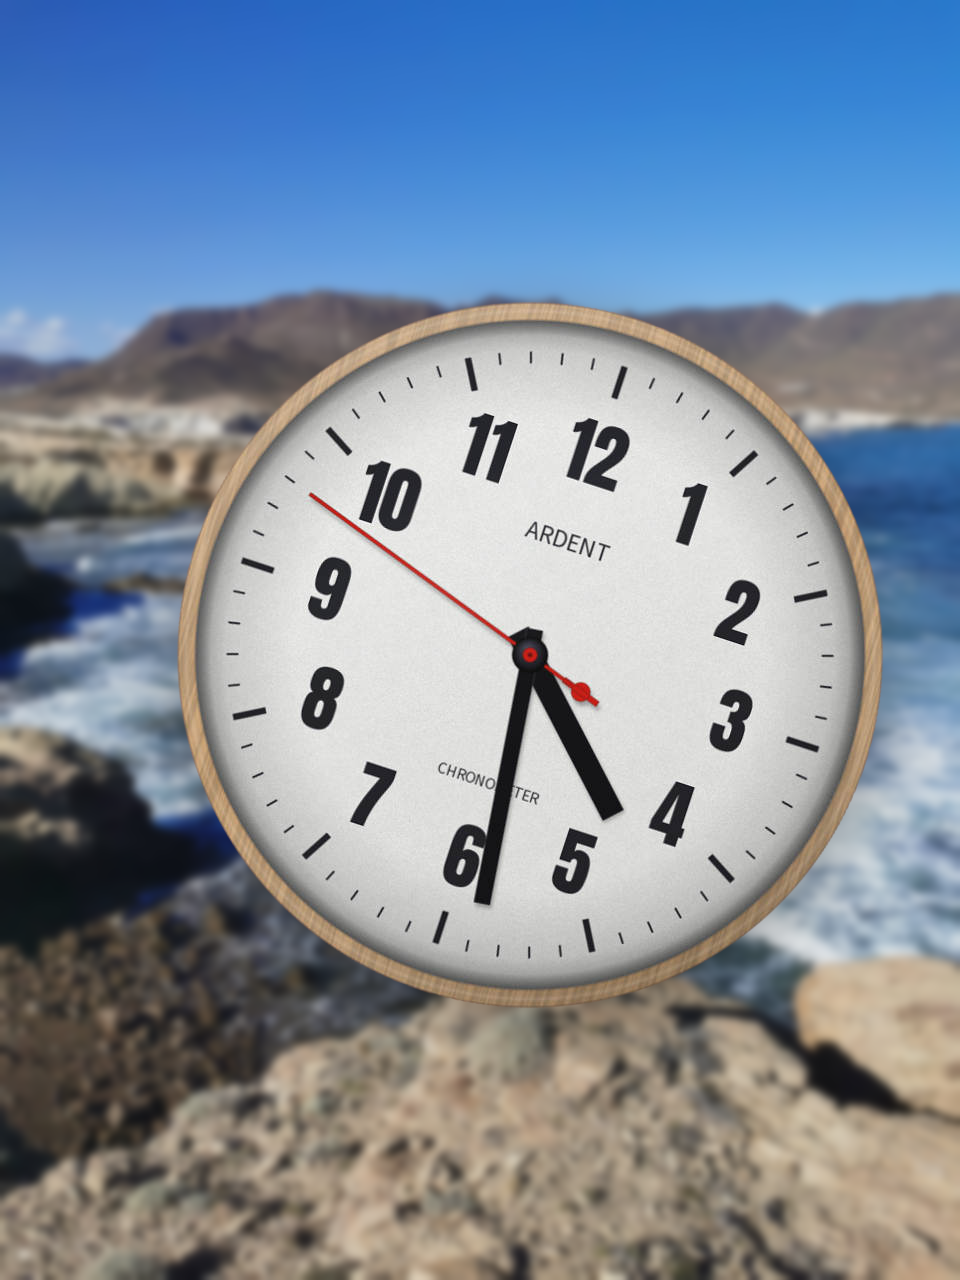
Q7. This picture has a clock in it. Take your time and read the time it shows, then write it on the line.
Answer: 4:28:48
